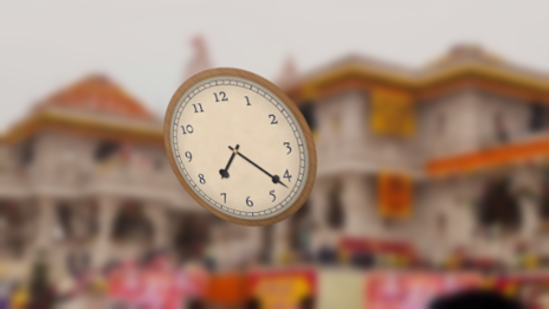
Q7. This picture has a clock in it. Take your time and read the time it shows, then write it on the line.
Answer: 7:22
